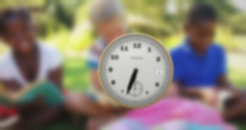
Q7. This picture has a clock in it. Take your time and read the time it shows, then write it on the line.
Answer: 6:33
